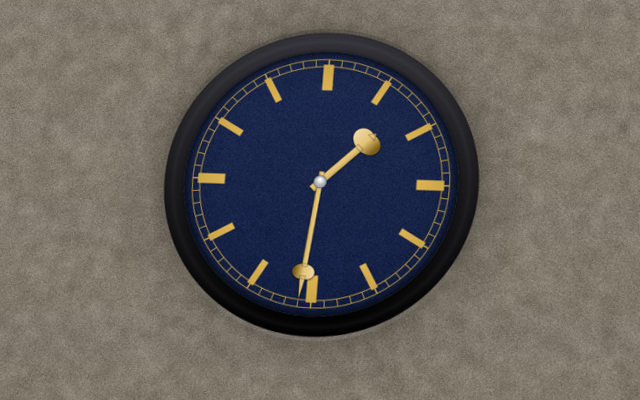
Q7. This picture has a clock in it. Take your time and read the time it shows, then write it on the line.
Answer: 1:31
